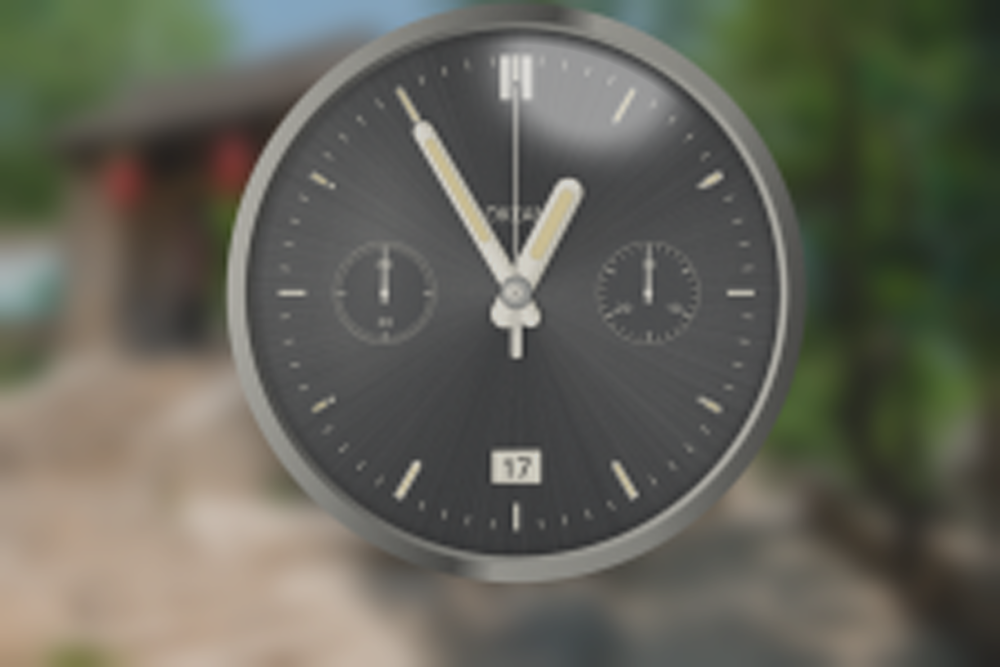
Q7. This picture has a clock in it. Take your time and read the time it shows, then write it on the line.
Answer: 12:55
